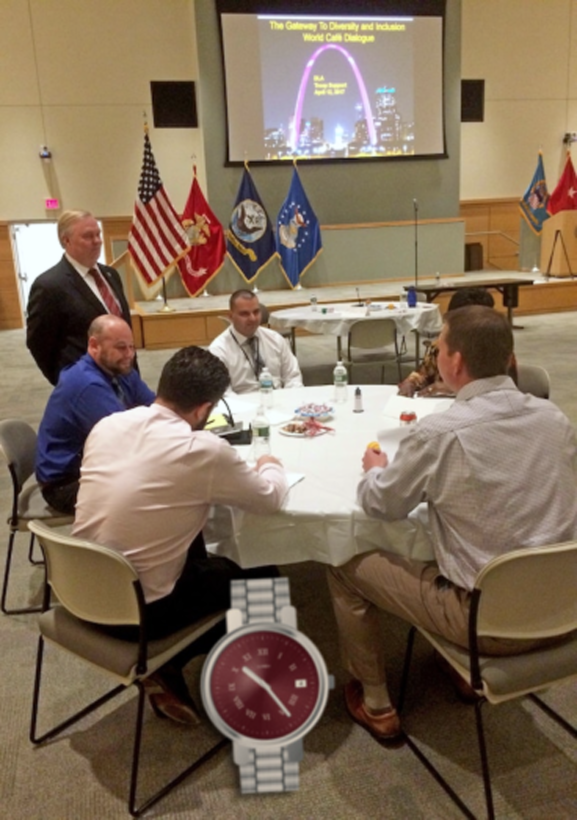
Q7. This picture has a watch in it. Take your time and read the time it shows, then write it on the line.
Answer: 10:24
